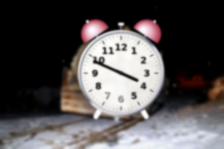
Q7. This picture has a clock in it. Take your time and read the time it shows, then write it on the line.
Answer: 3:49
